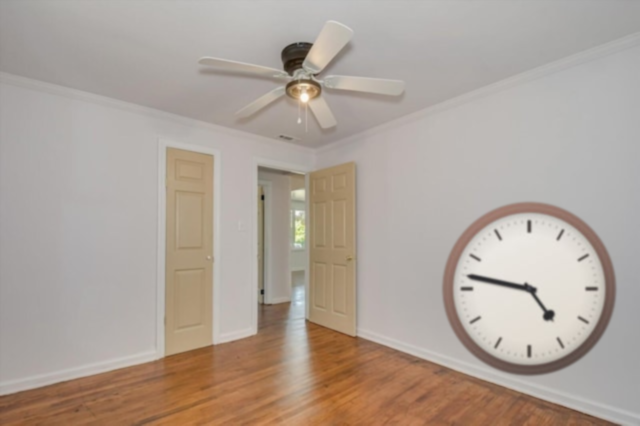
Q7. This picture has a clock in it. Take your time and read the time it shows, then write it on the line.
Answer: 4:47
